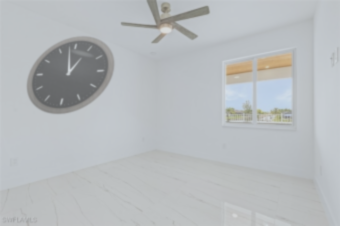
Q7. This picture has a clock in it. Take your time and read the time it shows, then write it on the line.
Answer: 12:58
